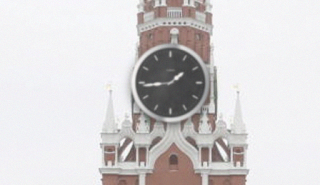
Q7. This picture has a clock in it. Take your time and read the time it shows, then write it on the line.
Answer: 1:44
